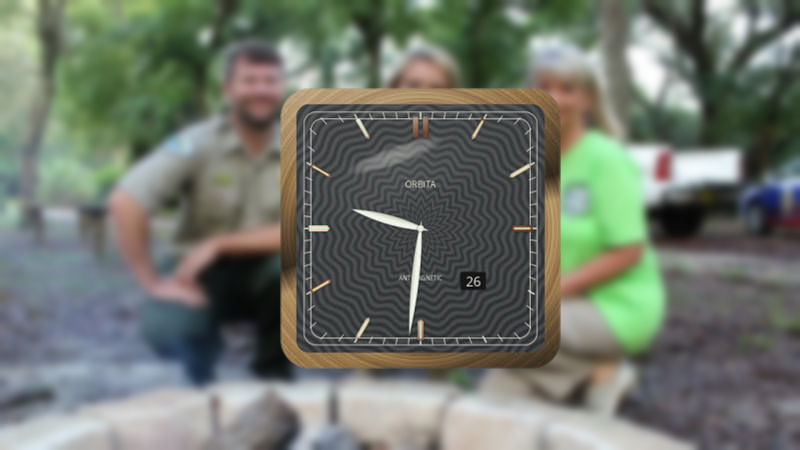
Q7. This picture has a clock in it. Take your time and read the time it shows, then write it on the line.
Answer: 9:31
